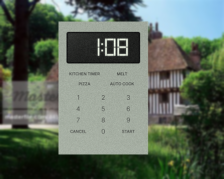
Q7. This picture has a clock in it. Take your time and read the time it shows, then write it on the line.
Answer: 1:08
